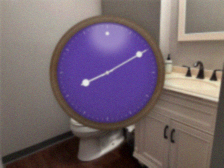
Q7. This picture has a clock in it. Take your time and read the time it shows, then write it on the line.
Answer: 8:10
